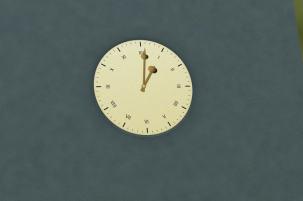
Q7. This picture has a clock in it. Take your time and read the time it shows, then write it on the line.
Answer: 1:01
